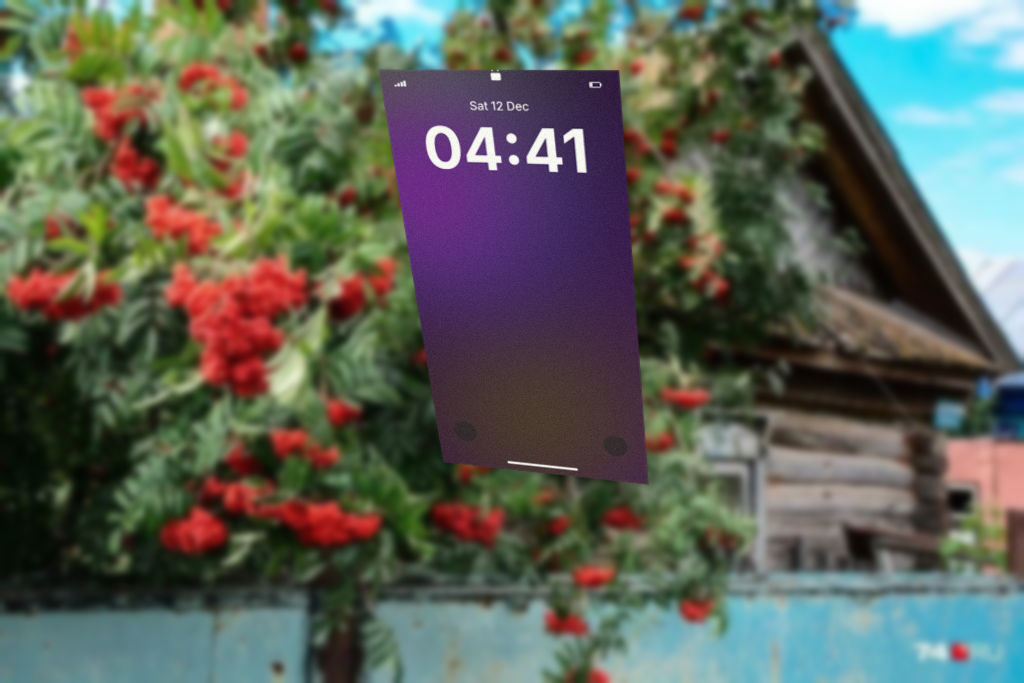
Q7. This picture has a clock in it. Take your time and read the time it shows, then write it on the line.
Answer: 4:41
